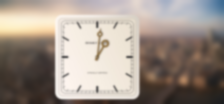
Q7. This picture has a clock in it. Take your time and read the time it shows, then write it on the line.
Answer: 1:01
